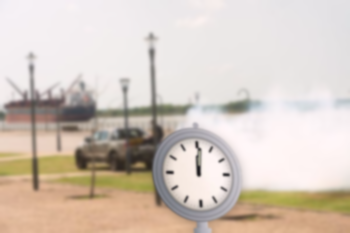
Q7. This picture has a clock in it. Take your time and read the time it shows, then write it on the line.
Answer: 12:01
